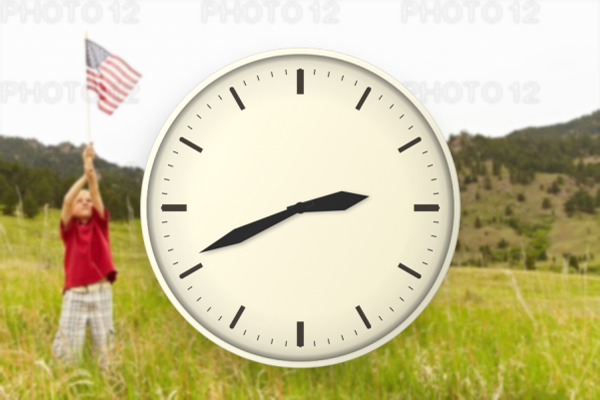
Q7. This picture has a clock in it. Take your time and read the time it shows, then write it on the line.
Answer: 2:41
